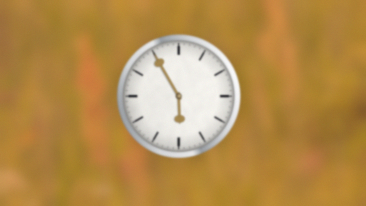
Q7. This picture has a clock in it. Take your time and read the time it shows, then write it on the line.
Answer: 5:55
